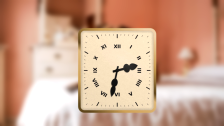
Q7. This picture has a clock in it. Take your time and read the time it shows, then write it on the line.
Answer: 2:32
